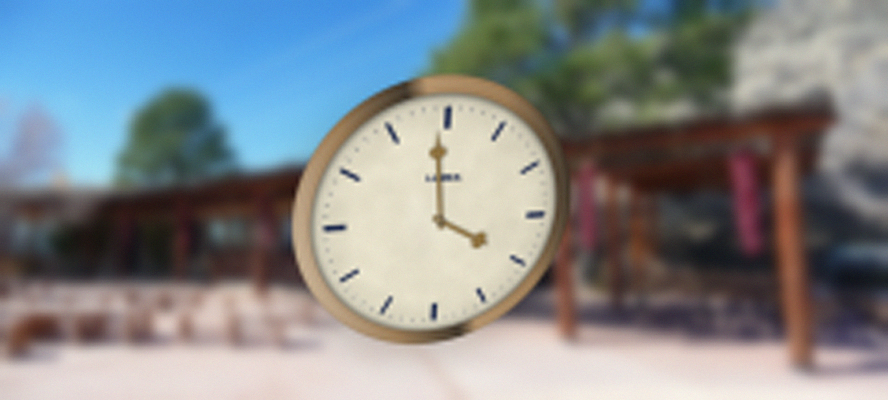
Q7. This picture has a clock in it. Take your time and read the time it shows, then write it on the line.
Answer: 3:59
